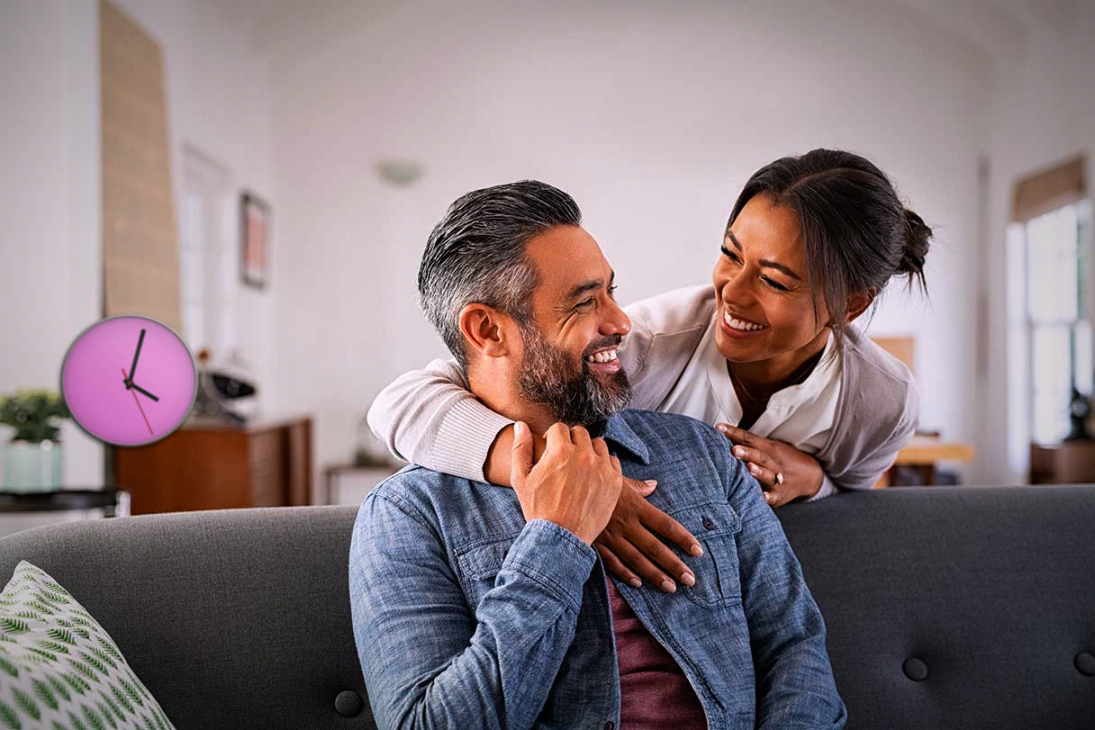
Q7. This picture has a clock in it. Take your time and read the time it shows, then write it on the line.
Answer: 4:02:26
